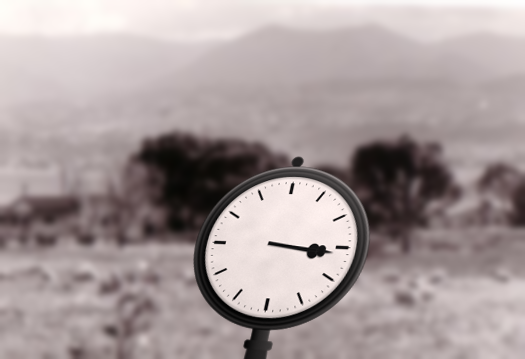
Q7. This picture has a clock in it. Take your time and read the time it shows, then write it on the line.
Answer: 3:16
